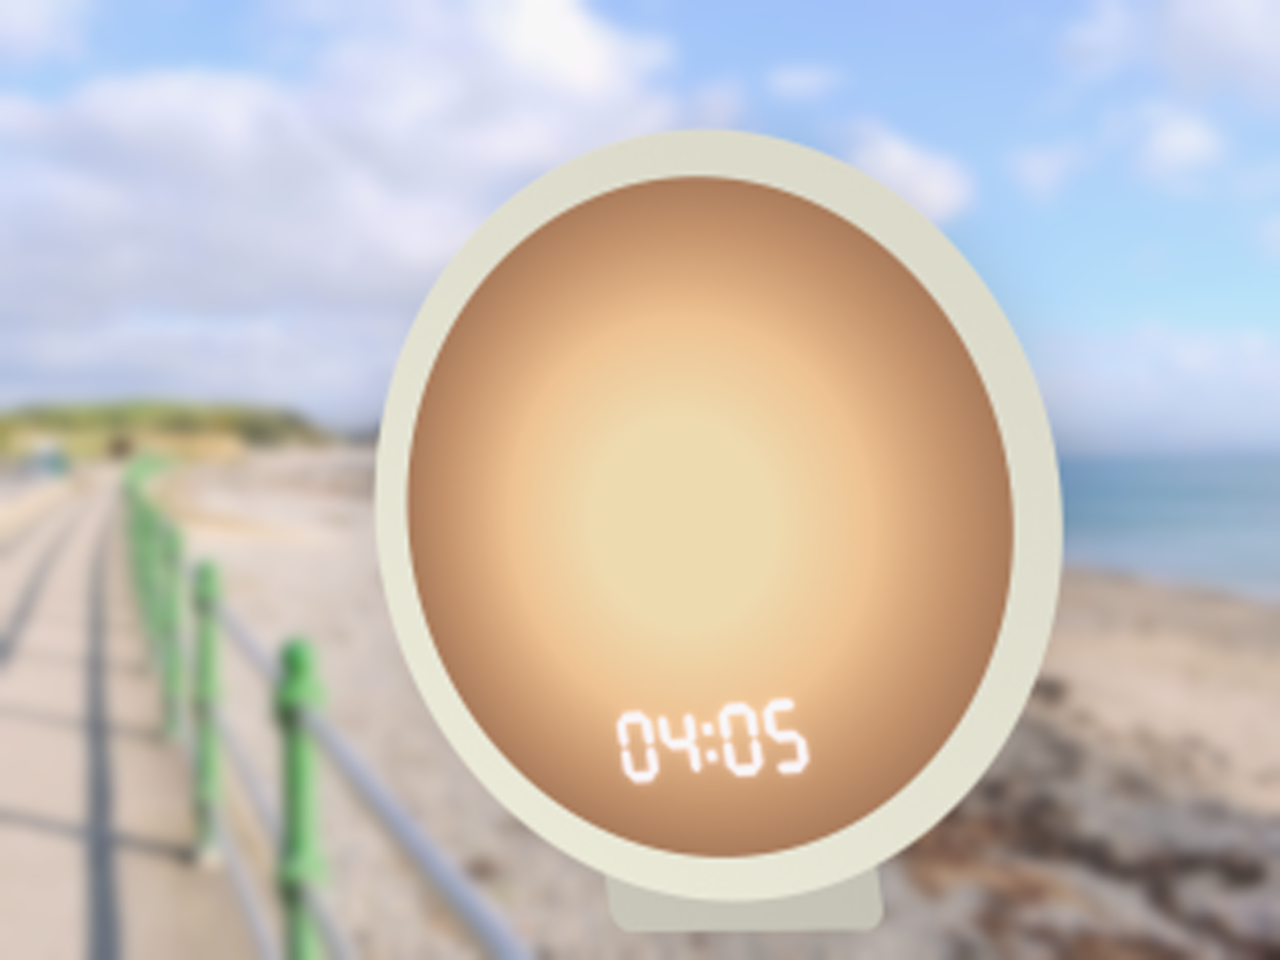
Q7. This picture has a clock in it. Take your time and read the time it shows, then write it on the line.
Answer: 4:05
